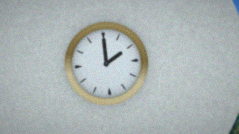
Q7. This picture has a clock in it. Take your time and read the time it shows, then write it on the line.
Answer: 2:00
